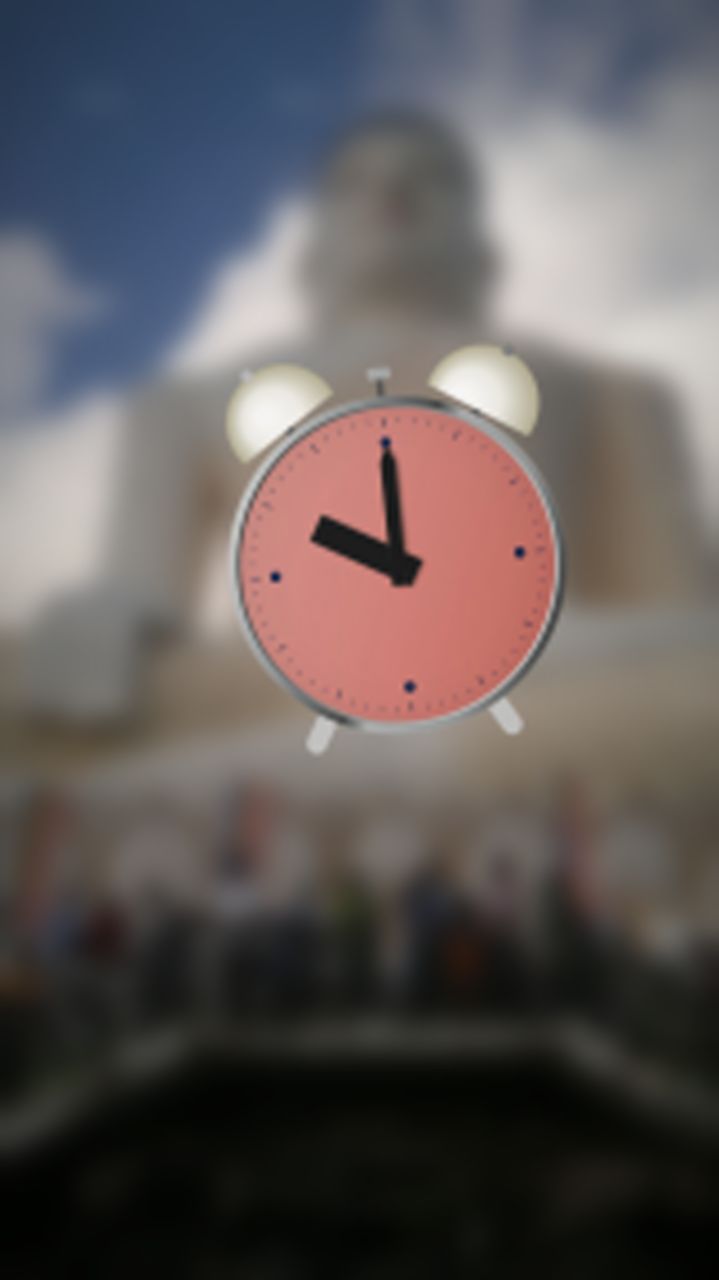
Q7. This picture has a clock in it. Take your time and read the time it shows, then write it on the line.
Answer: 10:00
